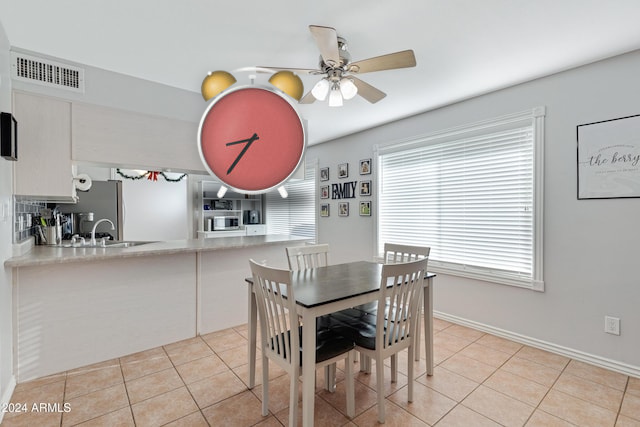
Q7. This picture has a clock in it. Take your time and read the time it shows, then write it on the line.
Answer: 8:36
